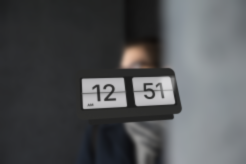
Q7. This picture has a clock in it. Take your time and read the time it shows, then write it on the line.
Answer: 12:51
